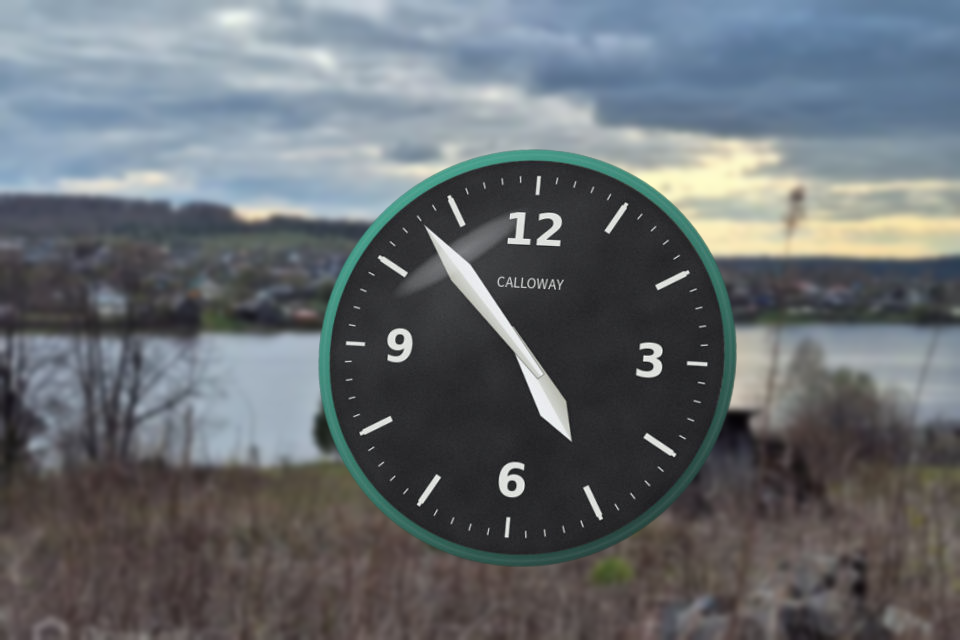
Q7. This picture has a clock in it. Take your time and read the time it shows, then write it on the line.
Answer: 4:53
